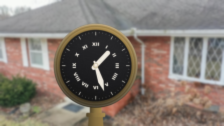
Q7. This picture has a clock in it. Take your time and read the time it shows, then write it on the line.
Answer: 1:27
